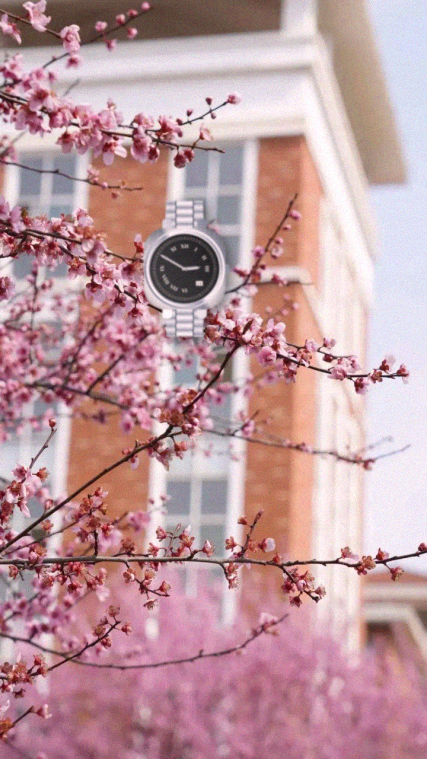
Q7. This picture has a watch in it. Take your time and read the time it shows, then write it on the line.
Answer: 2:50
